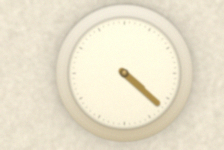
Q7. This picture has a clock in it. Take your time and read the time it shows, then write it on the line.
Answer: 4:22
